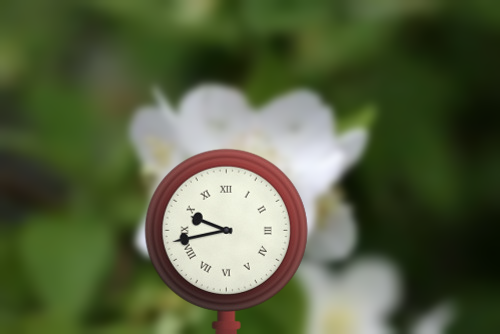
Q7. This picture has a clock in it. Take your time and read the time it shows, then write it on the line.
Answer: 9:43
